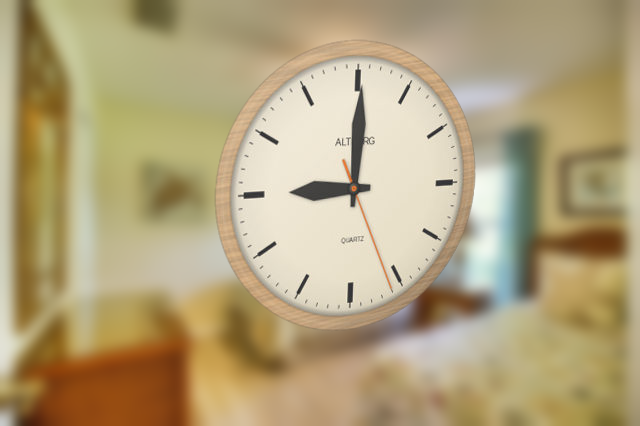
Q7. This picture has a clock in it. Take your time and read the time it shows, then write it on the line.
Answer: 9:00:26
